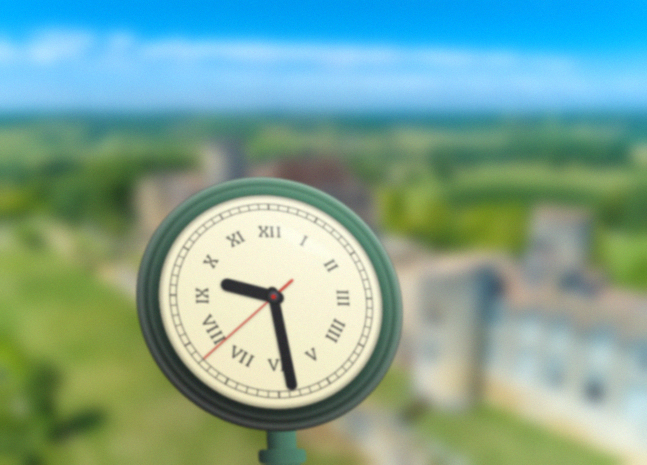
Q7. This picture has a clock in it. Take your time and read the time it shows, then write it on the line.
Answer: 9:28:38
